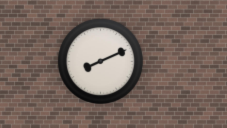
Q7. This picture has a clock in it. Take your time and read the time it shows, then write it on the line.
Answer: 8:11
